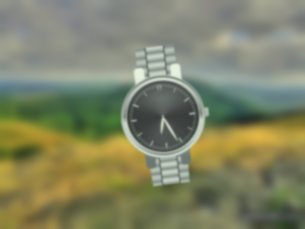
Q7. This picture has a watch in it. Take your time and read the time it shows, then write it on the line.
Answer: 6:26
